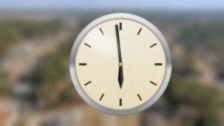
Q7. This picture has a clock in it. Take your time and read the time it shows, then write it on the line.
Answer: 5:59
